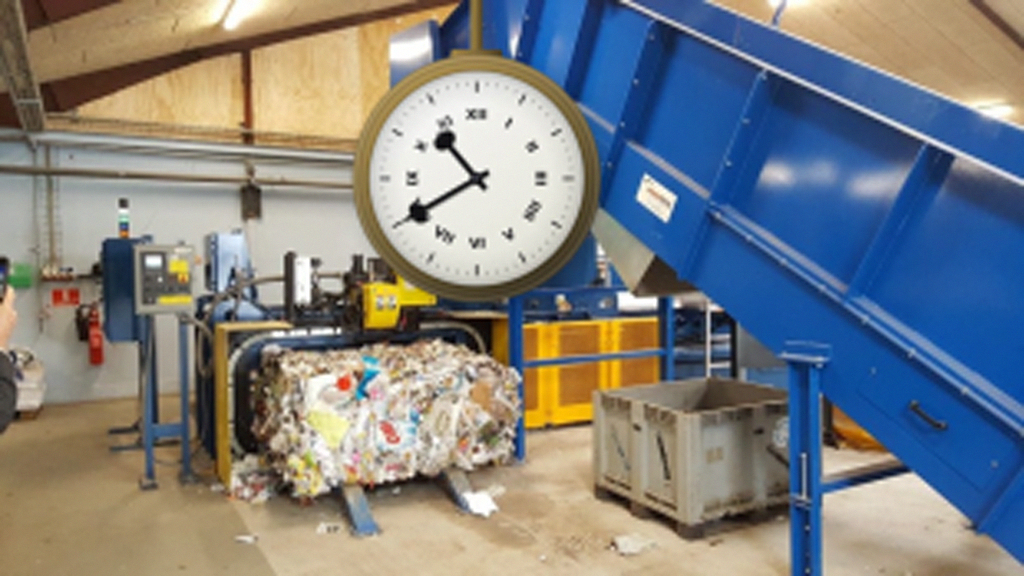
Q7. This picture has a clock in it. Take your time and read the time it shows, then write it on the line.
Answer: 10:40
